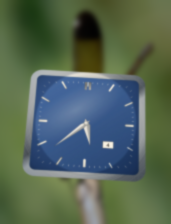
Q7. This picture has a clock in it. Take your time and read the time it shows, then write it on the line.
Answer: 5:38
